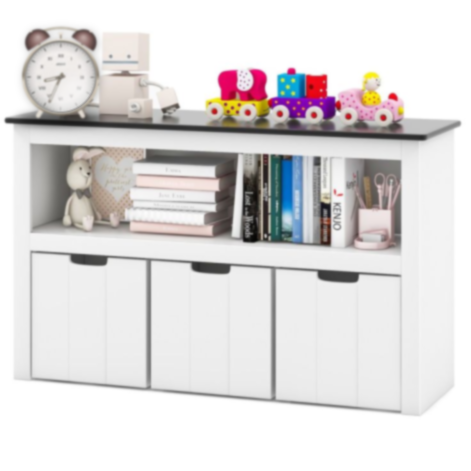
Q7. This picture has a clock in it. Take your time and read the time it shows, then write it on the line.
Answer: 8:34
